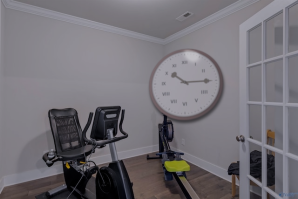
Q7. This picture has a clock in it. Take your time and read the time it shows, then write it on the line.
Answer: 10:15
